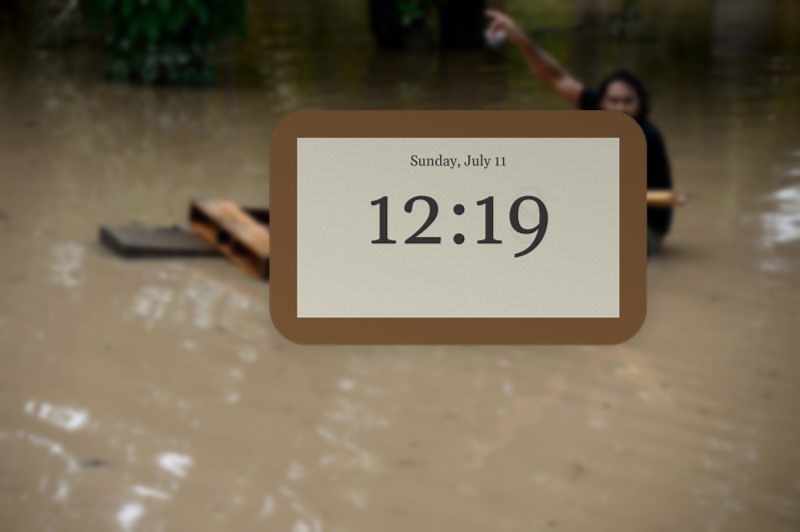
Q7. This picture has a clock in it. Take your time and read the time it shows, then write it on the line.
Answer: 12:19
